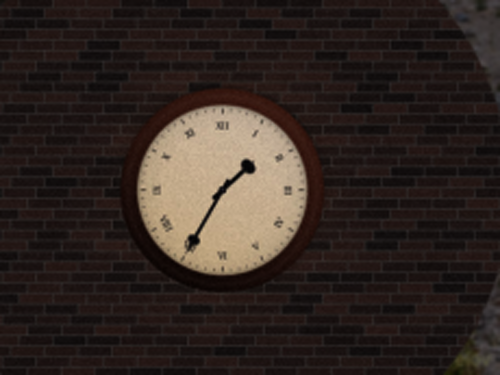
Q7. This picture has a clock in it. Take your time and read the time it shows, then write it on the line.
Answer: 1:35
